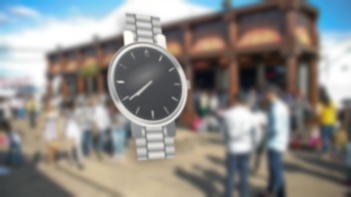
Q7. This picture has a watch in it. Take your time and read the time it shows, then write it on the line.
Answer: 7:39
